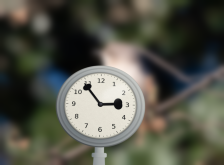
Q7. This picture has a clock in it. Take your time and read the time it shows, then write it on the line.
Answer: 2:54
